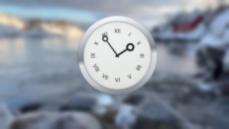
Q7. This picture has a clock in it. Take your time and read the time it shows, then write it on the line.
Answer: 1:54
